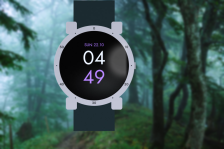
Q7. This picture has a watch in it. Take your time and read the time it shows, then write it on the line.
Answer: 4:49
